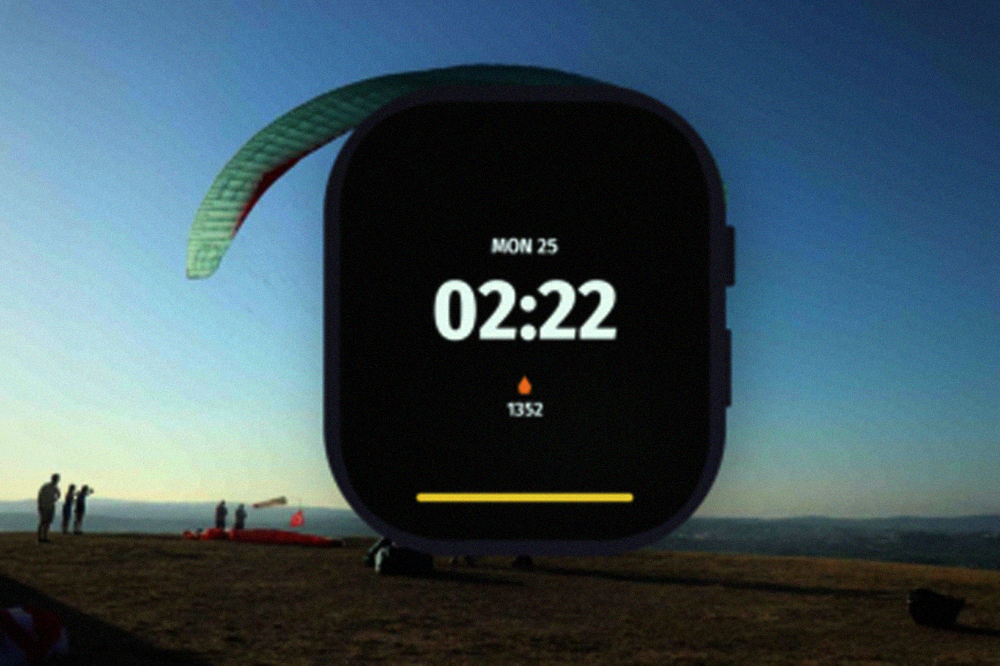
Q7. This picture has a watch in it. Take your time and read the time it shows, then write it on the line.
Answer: 2:22
